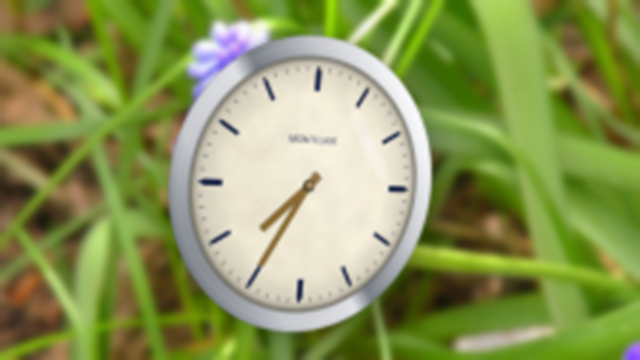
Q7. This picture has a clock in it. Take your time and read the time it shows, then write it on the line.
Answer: 7:35
